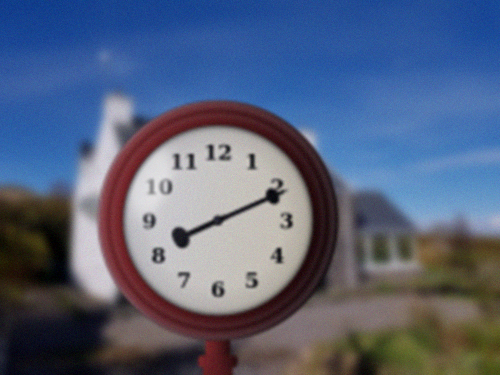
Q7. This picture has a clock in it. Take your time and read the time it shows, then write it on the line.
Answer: 8:11
